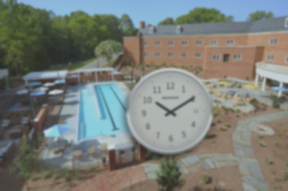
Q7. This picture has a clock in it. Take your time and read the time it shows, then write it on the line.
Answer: 10:10
